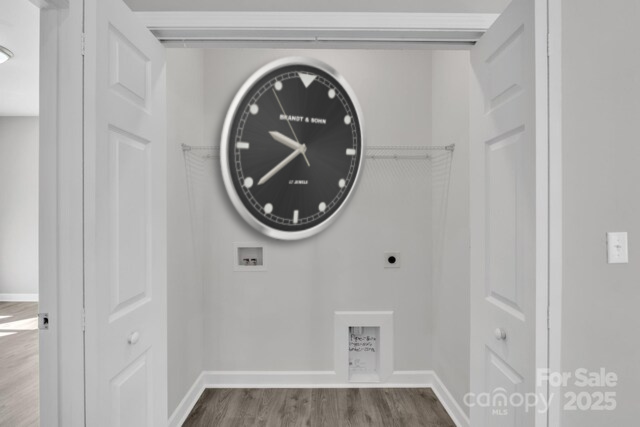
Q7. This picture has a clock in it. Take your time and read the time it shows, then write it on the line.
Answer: 9:38:54
